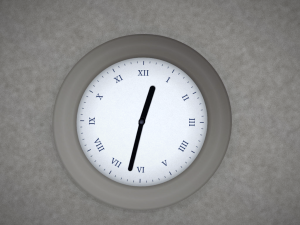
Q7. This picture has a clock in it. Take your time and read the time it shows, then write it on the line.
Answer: 12:32
